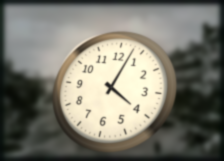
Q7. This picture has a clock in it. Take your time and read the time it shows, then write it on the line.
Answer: 4:03
